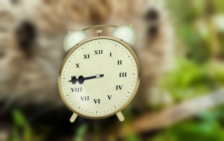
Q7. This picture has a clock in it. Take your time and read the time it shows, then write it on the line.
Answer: 8:44
